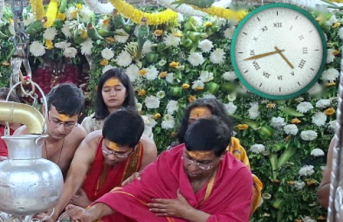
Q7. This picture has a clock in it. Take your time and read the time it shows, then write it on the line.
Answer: 4:43
